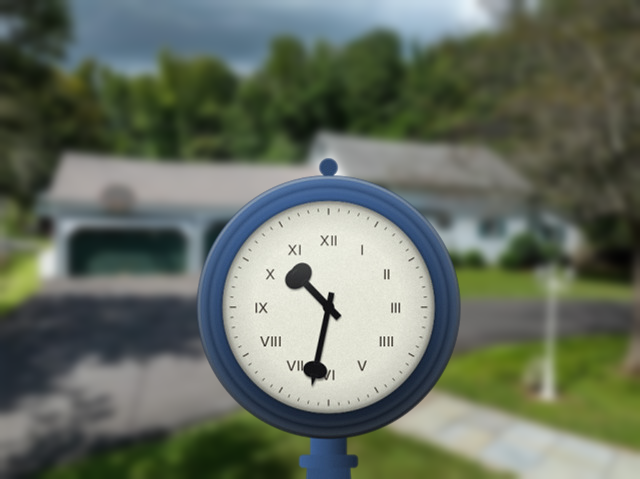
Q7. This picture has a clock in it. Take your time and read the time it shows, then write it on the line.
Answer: 10:32
